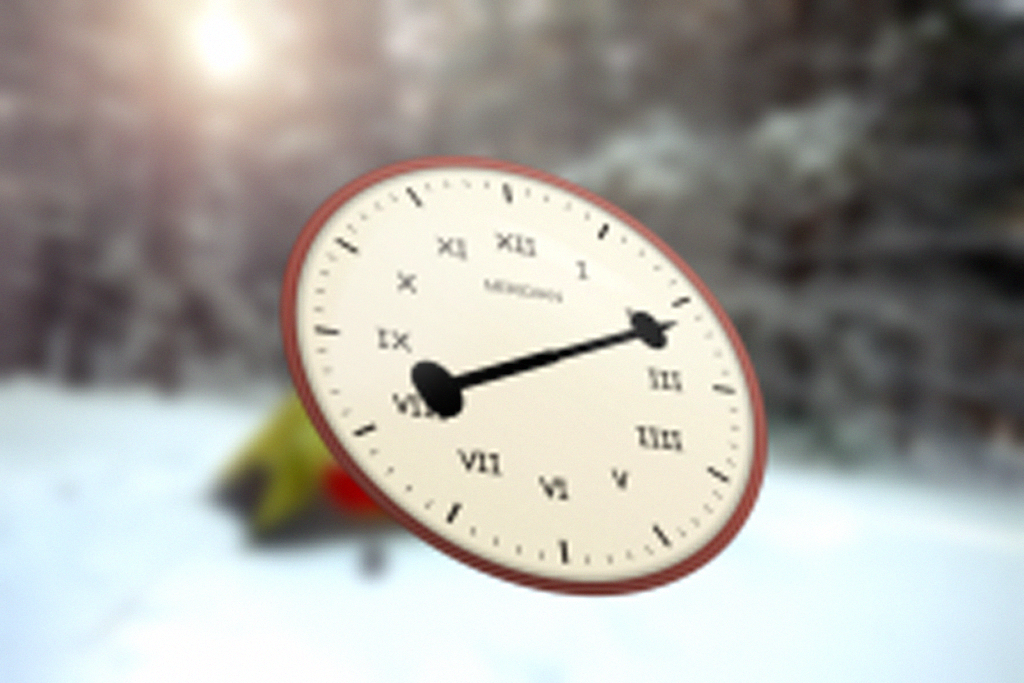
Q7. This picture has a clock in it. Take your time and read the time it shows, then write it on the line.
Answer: 8:11
